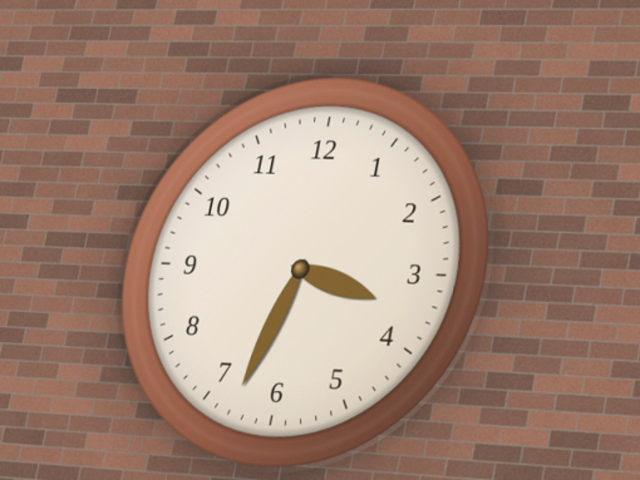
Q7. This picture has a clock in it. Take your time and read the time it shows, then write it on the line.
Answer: 3:33
